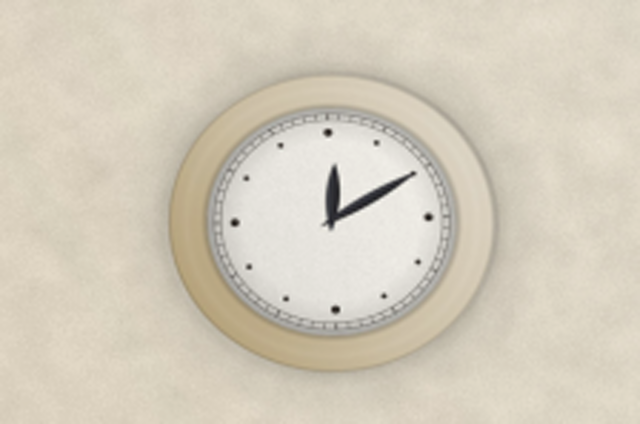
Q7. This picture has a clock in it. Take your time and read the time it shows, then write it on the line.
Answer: 12:10
